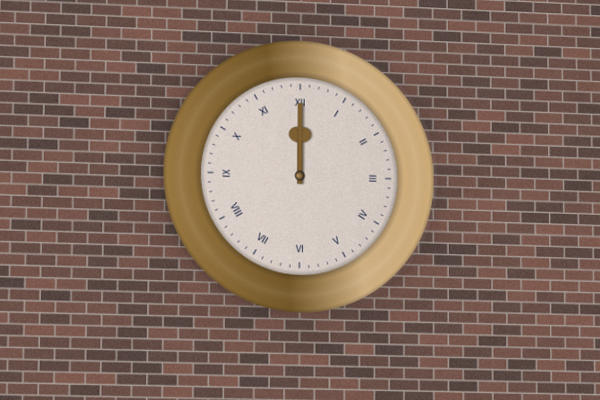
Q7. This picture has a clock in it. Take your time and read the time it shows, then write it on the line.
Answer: 12:00
